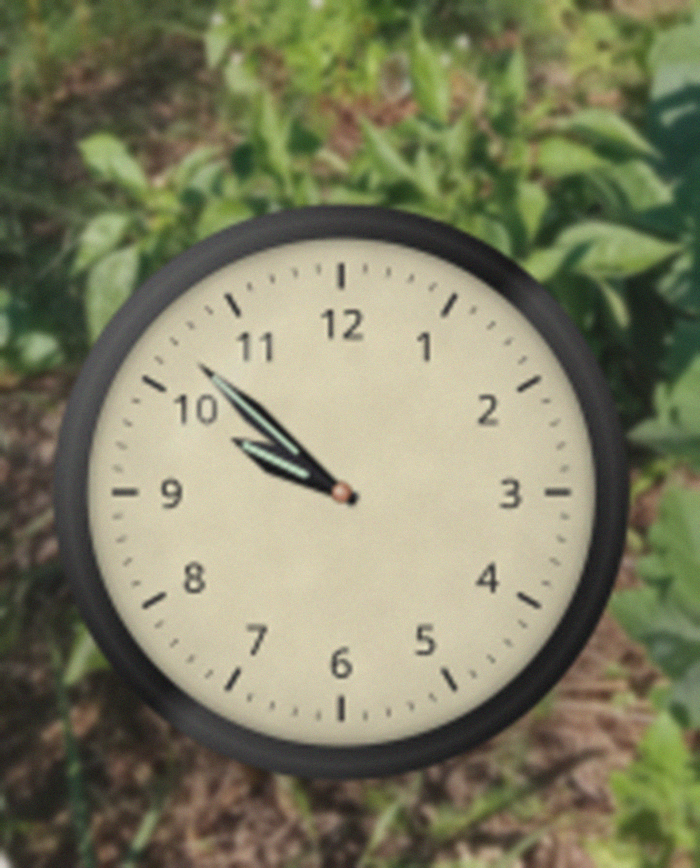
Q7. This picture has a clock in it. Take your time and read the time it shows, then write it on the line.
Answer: 9:52
